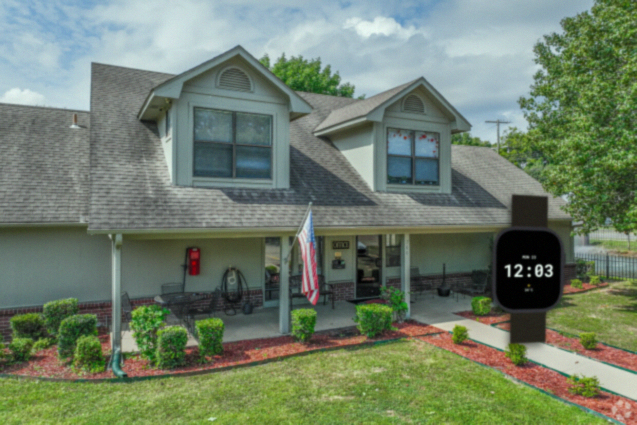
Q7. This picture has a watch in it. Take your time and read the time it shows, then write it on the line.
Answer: 12:03
